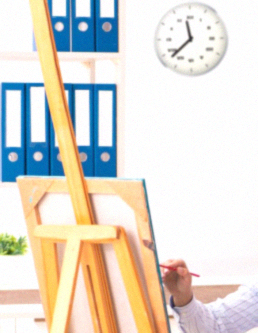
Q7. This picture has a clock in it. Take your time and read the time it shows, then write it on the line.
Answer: 11:38
